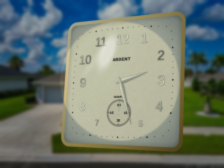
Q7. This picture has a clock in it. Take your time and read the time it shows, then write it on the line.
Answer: 2:27
